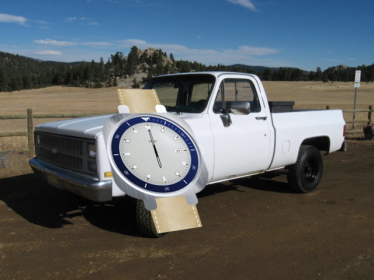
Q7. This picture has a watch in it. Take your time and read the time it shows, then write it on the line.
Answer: 6:00
